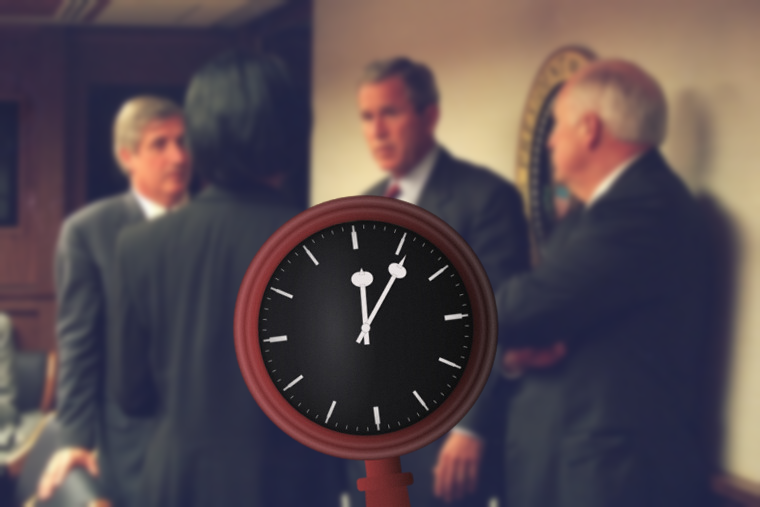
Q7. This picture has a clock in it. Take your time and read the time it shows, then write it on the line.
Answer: 12:06
